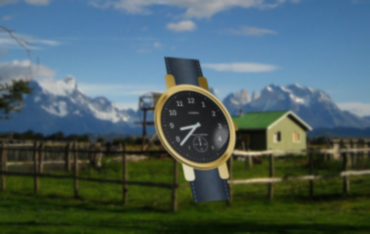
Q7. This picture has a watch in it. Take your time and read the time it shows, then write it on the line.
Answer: 8:38
